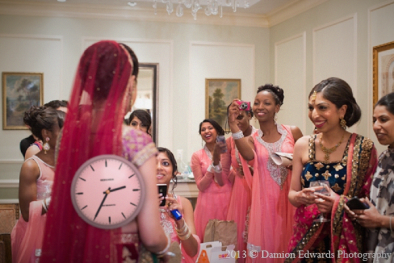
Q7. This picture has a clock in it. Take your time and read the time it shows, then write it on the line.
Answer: 2:35
